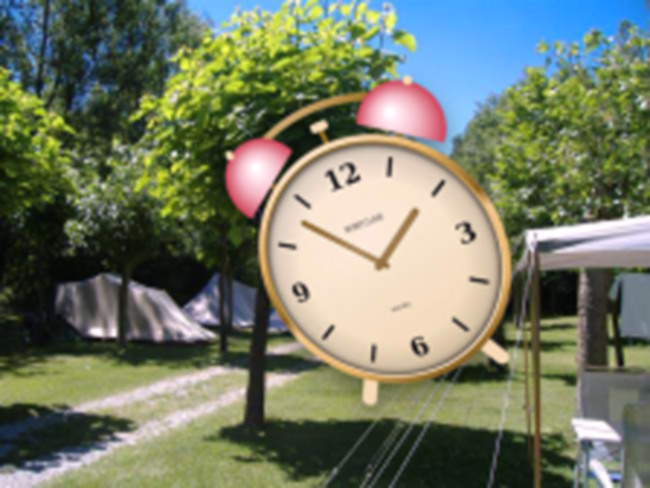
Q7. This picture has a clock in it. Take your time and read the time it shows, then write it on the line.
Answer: 1:53
